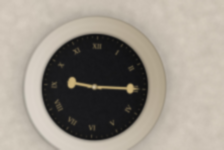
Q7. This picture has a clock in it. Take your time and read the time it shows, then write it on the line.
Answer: 9:15
